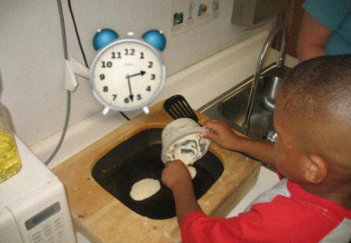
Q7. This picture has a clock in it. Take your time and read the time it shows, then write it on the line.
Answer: 2:28
